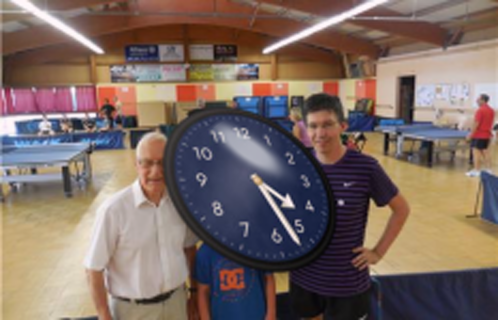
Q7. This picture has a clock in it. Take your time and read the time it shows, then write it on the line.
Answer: 4:27
